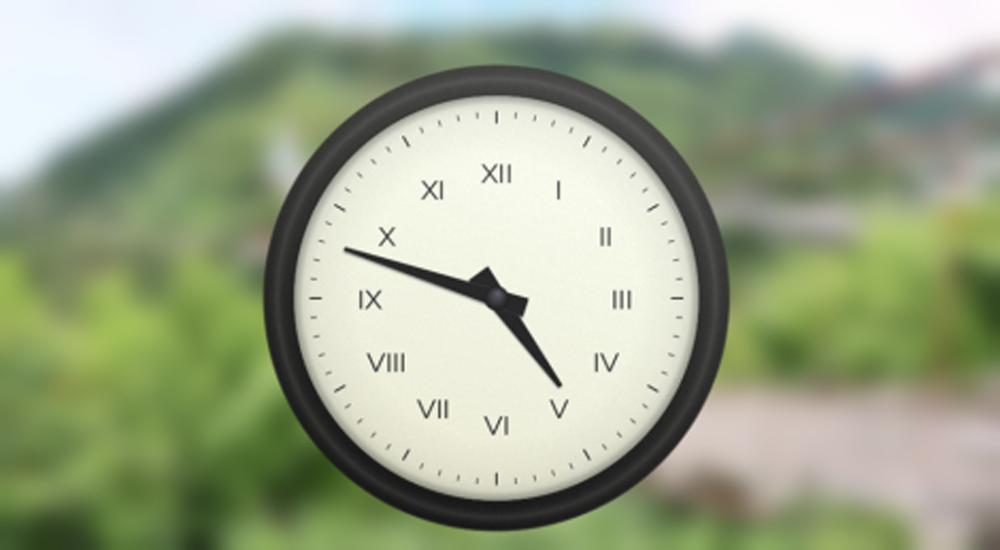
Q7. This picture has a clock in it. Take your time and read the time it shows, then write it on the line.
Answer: 4:48
